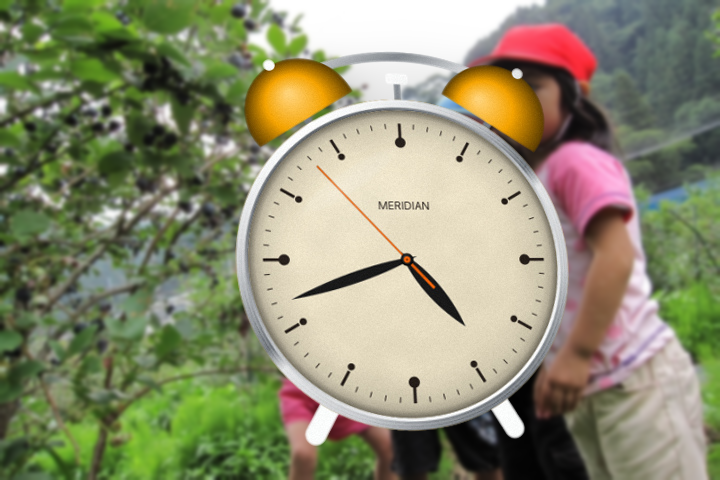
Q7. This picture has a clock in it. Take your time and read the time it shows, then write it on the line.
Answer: 4:41:53
